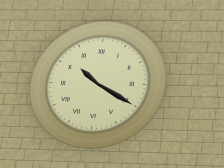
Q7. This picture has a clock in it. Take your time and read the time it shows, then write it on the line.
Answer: 10:20
